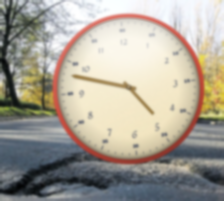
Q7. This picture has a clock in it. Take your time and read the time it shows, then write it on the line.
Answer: 4:48
